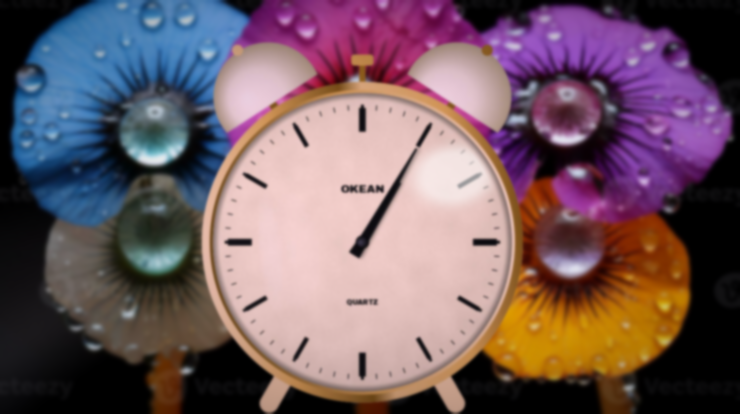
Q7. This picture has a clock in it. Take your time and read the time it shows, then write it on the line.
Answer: 1:05
